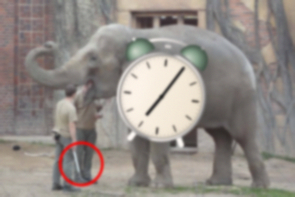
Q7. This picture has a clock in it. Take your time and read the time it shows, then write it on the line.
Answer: 7:05
